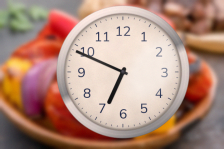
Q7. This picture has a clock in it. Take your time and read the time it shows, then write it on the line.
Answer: 6:49
